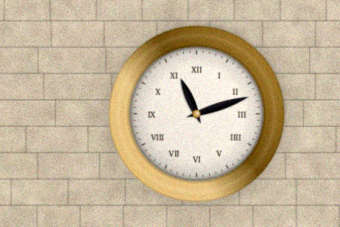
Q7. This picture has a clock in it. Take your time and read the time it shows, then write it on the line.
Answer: 11:12
